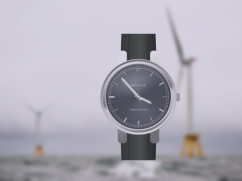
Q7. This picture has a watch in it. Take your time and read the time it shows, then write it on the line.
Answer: 3:53
